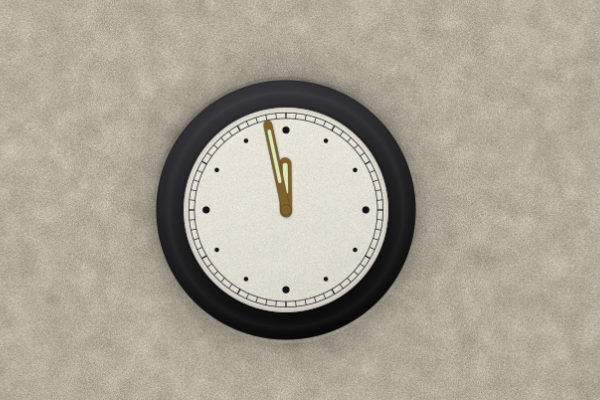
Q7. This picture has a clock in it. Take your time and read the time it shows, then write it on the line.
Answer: 11:58
